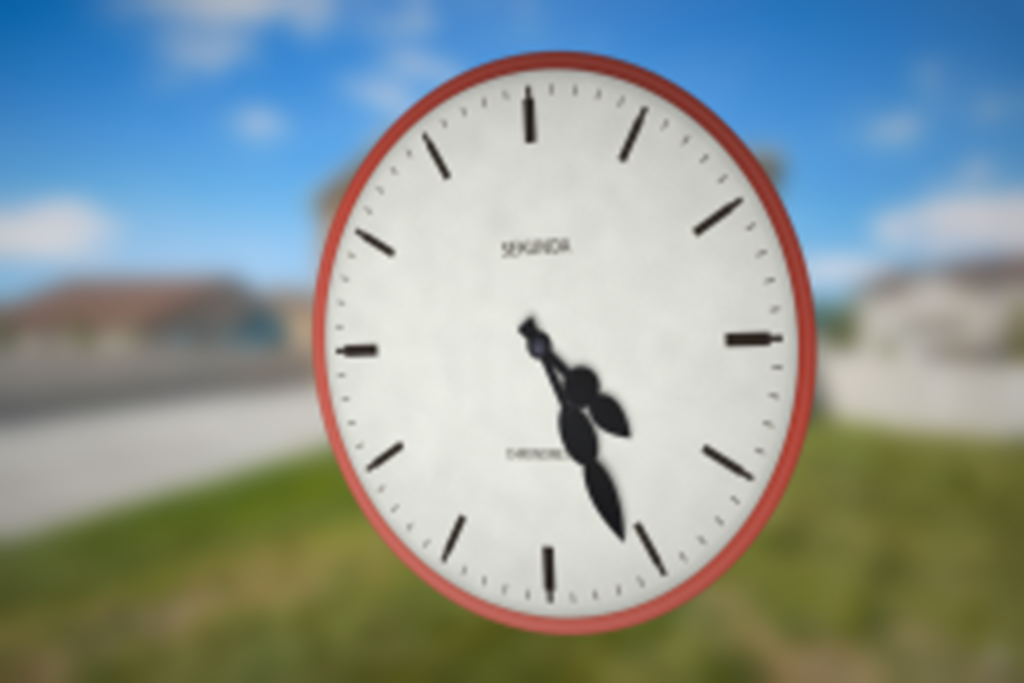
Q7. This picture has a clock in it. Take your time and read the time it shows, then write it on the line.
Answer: 4:26
